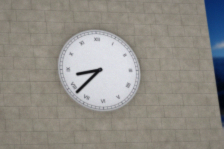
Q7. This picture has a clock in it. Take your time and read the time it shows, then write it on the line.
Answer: 8:38
